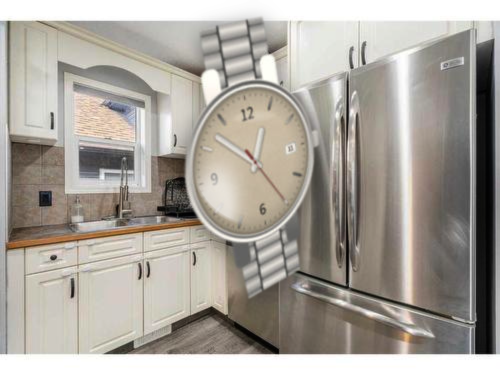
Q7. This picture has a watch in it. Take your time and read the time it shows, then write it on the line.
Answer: 12:52:25
